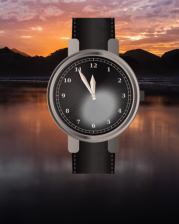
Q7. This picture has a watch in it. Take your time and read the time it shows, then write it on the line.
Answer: 11:55
